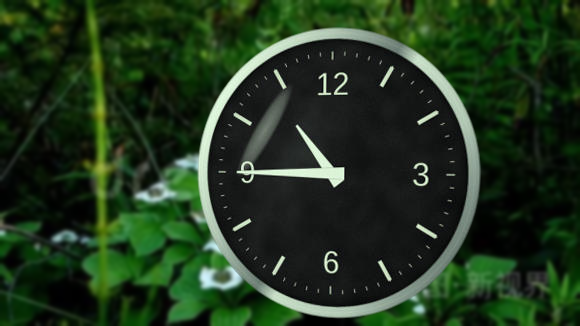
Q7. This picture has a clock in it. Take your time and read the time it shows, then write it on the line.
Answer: 10:45
